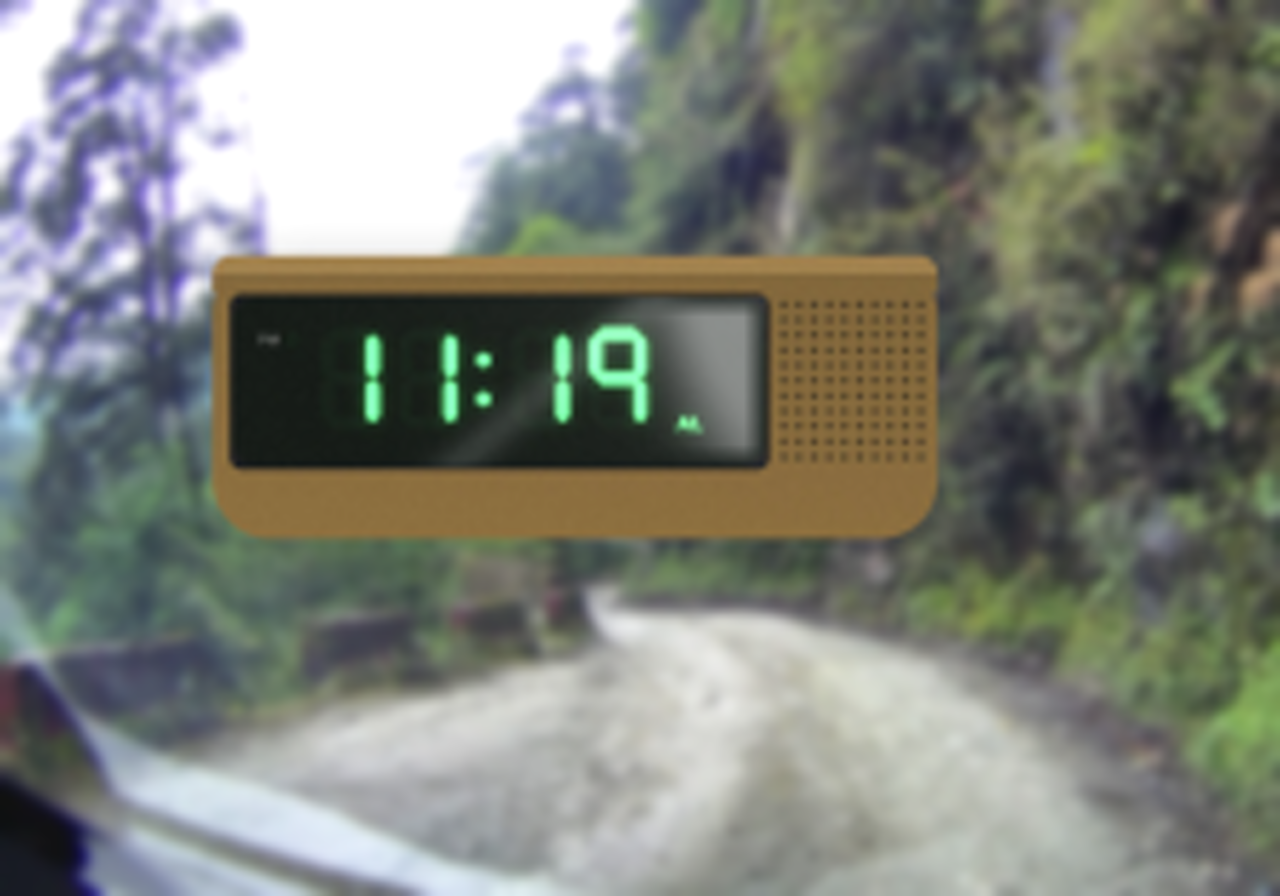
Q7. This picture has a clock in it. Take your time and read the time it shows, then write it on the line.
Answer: 11:19
